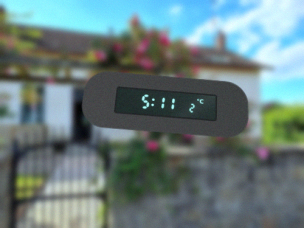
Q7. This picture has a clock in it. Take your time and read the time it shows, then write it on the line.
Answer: 5:11
